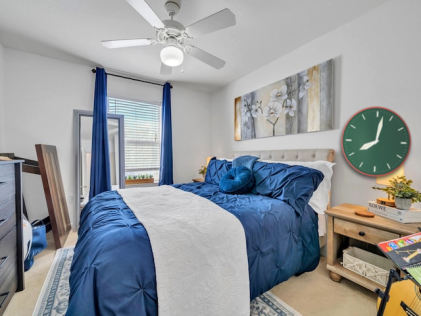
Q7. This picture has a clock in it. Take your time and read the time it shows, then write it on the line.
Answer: 8:02
